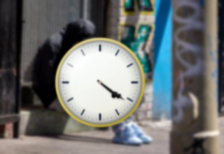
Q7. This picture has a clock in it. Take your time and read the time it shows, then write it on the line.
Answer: 4:21
